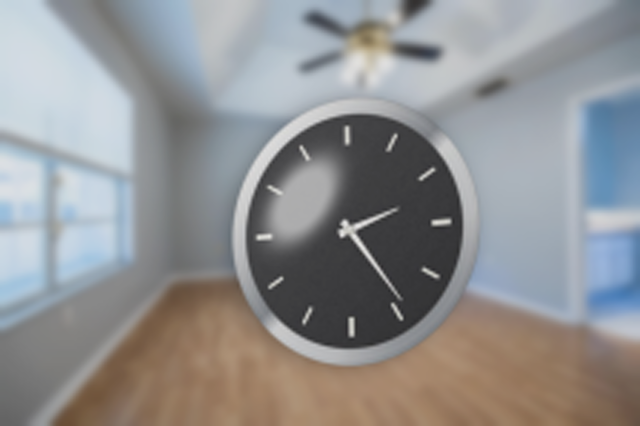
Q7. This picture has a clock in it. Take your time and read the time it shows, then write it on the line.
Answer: 2:24
